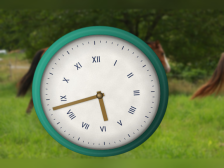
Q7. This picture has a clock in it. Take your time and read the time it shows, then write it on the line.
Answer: 5:43
